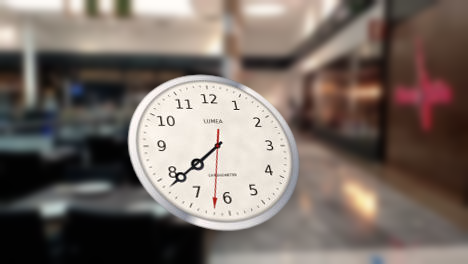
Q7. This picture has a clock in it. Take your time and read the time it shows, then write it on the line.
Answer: 7:38:32
